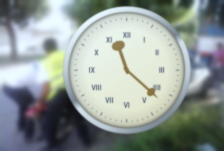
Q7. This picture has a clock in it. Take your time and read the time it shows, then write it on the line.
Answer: 11:22
